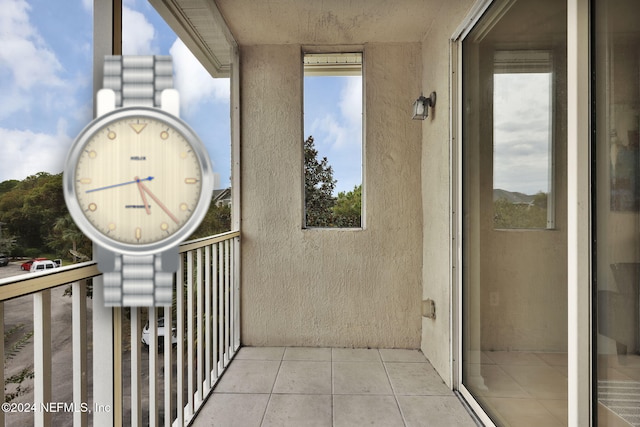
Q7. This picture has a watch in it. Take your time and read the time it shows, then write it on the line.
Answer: 5:22:43
